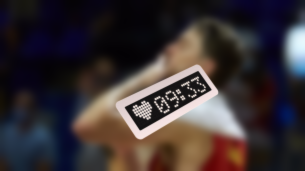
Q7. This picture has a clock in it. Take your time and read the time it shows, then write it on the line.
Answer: 9:33
